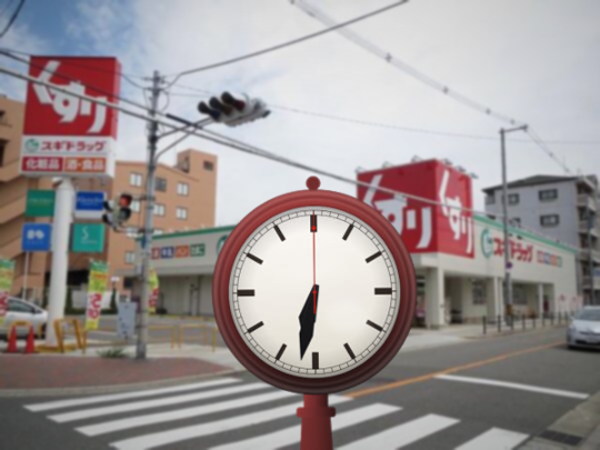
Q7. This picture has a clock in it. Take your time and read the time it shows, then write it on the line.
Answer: 6:32:00
